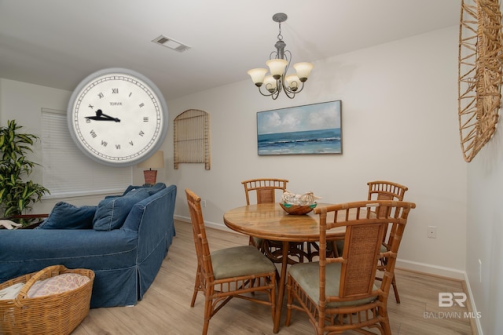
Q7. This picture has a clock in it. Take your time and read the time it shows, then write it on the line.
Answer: 9:46
